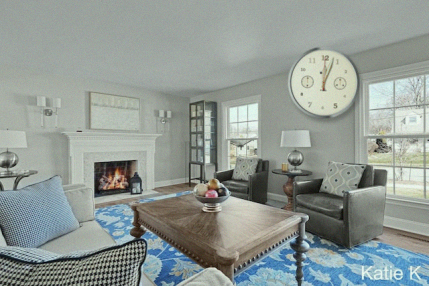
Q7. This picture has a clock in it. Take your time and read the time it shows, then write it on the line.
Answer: 12:03
